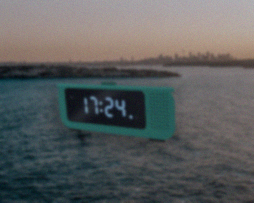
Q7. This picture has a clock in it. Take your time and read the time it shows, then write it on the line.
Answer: 17:24
